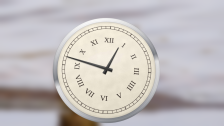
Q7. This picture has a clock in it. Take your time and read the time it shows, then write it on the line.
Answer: 12:47
